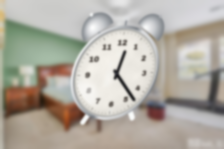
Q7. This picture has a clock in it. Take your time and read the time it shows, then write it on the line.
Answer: 12:23
